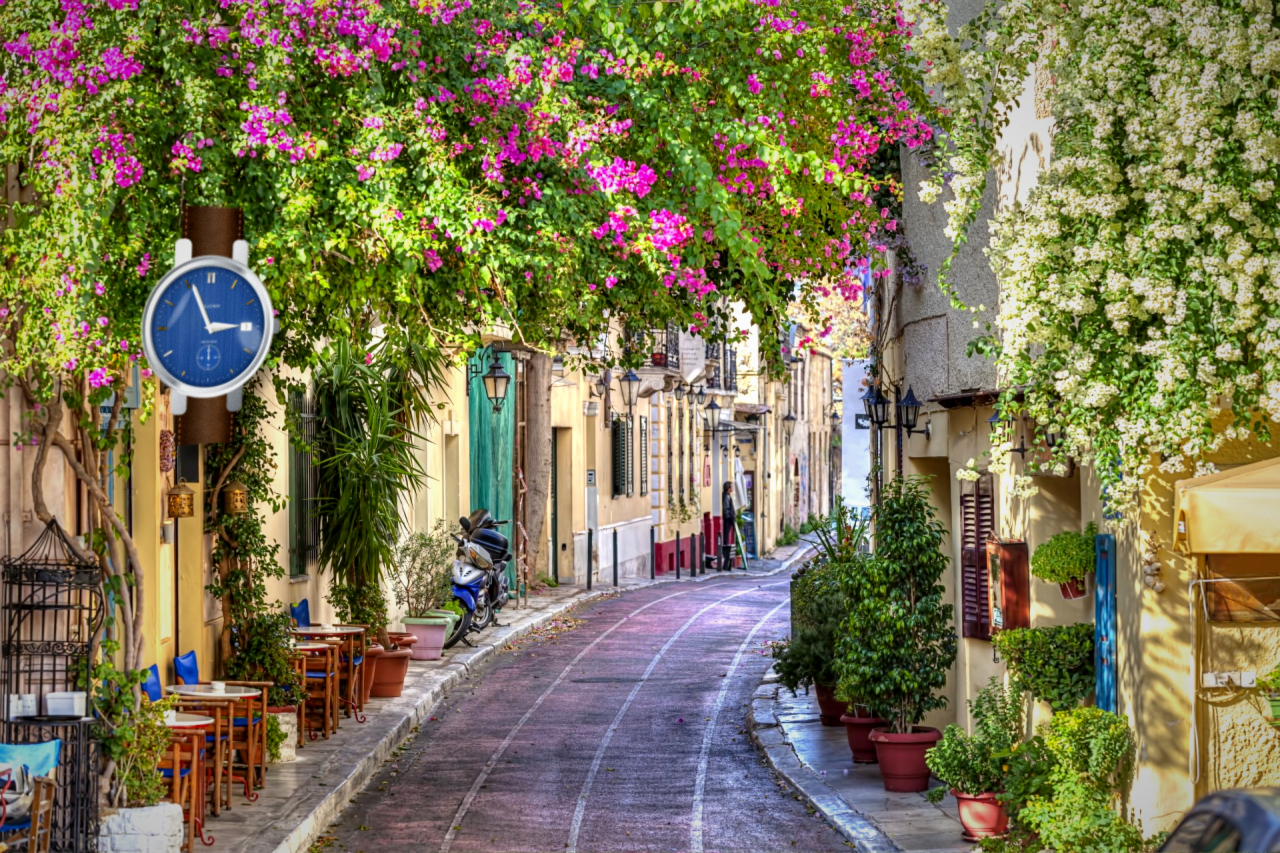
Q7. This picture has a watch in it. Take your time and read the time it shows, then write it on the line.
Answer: 2:56
